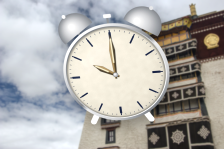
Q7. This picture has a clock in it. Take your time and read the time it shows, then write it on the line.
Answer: 10:00
